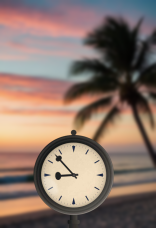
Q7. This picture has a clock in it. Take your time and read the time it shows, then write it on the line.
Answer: 8:53
